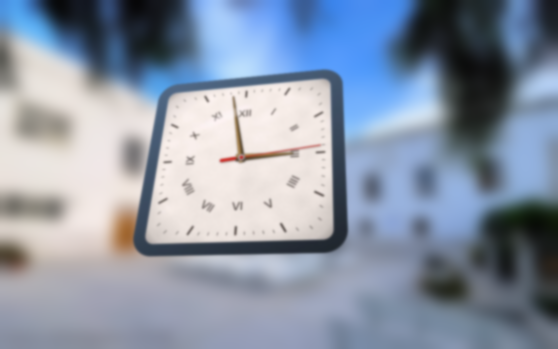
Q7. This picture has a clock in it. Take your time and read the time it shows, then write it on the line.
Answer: 2:58:14
